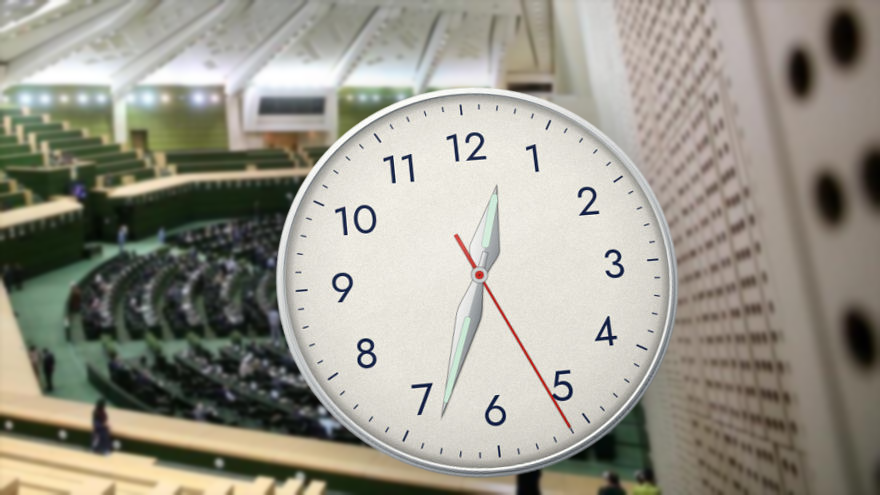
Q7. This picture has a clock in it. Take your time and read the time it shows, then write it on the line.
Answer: 12:33:26
